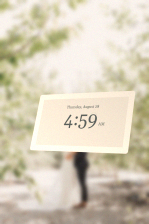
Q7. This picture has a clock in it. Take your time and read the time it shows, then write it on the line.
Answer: 4:59
